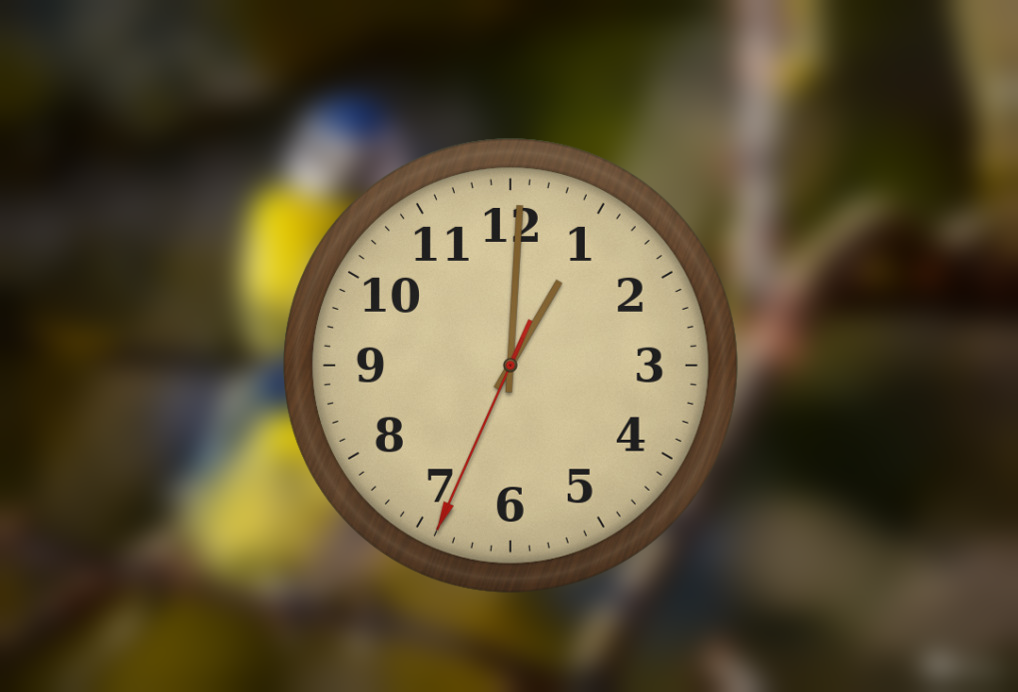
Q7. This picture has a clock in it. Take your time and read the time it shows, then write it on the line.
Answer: 1:00:34
